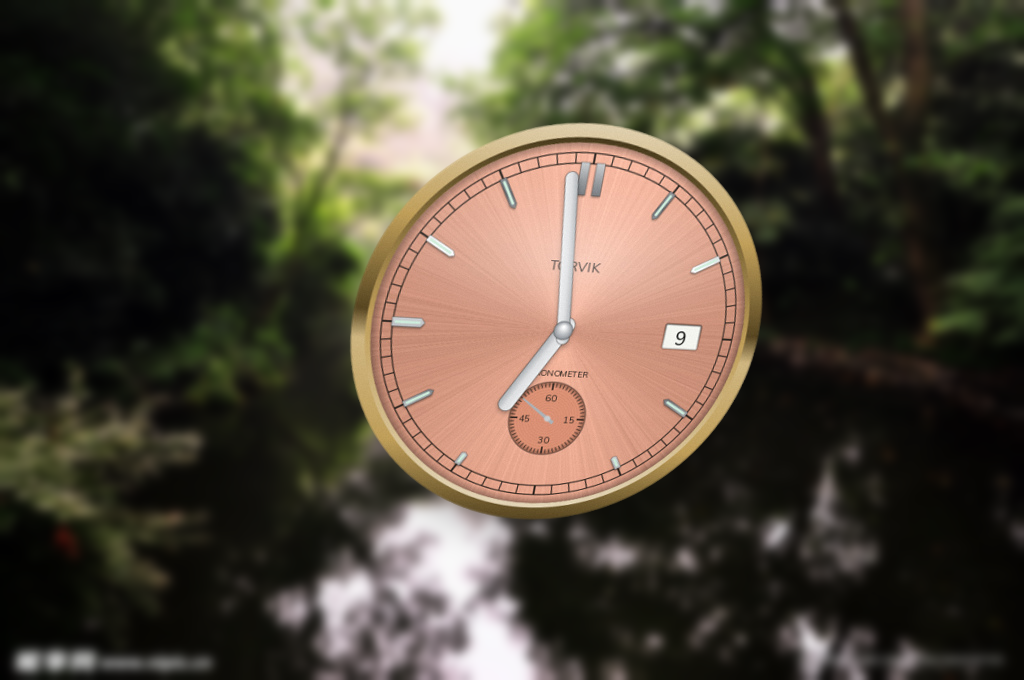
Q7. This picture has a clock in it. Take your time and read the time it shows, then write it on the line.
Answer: 6:58:51
